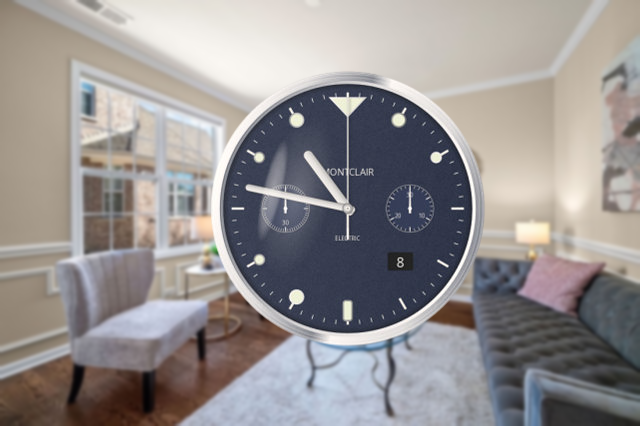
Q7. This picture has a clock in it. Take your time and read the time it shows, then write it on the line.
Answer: 10:47
